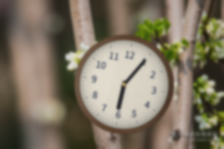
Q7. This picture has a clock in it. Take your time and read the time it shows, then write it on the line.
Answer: 6:05
